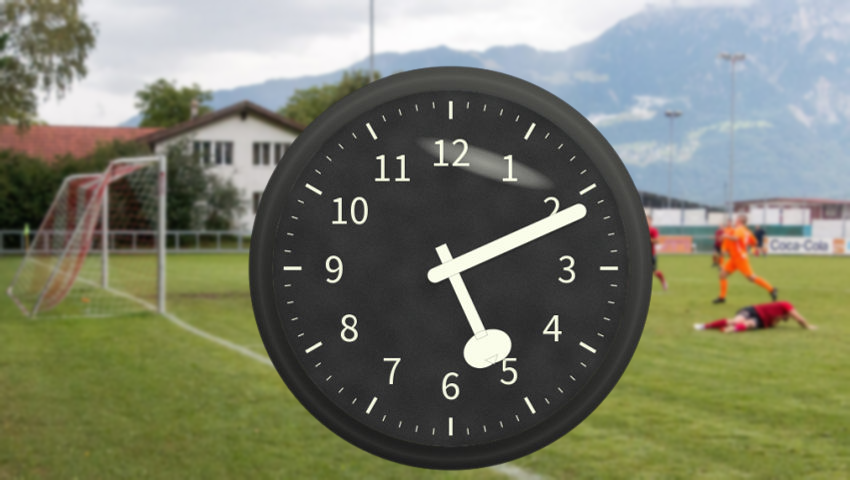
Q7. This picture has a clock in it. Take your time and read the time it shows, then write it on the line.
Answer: 5:11
